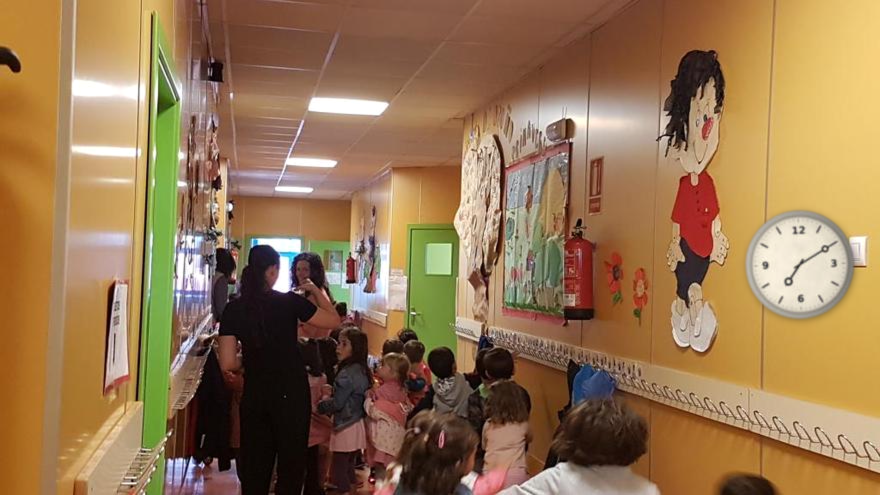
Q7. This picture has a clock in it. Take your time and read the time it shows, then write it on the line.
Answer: 7:10
